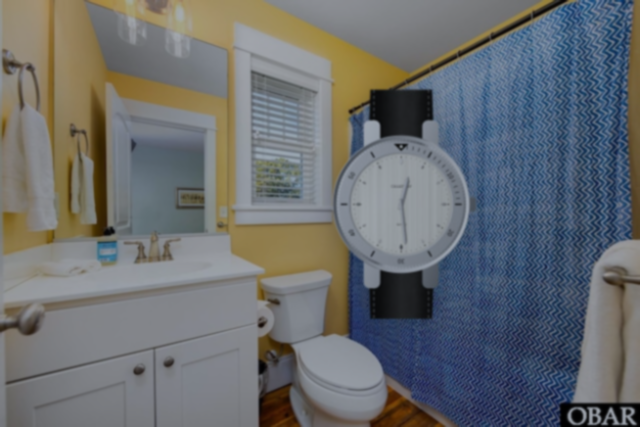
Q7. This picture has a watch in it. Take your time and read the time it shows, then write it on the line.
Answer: 12:29
